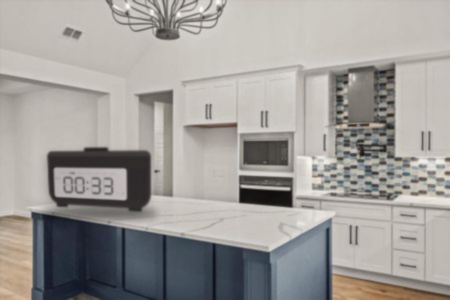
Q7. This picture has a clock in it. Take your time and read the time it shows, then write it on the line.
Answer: 0:33
